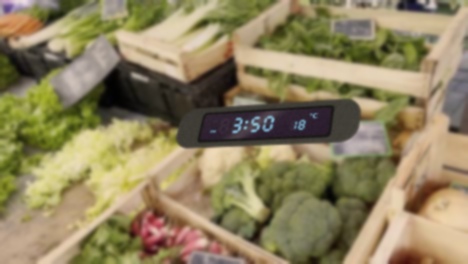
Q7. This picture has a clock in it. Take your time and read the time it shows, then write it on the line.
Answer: 3:50
